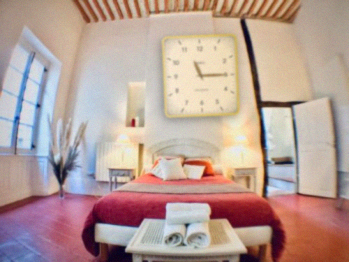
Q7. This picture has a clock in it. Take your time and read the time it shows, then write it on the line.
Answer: 11:15
